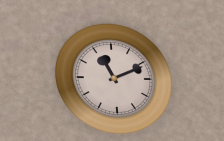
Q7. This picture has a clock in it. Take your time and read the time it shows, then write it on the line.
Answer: 11:11
